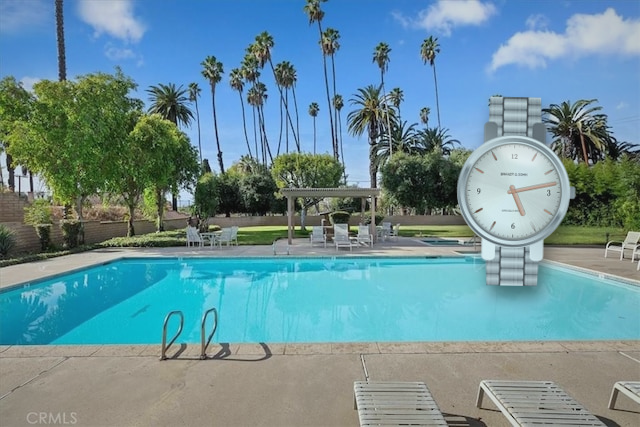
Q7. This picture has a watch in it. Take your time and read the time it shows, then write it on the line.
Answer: 5:13
